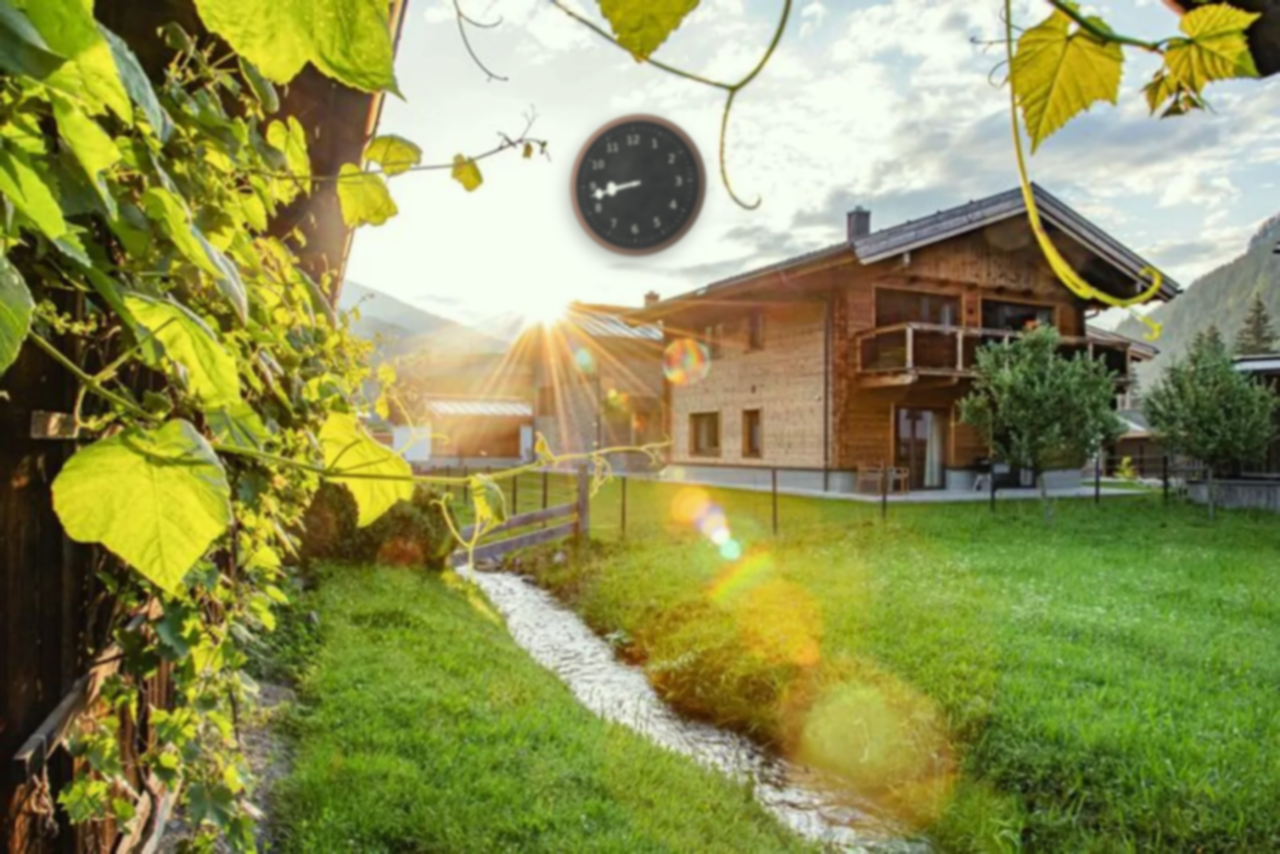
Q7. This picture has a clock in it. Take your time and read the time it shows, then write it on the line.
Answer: 8:43
